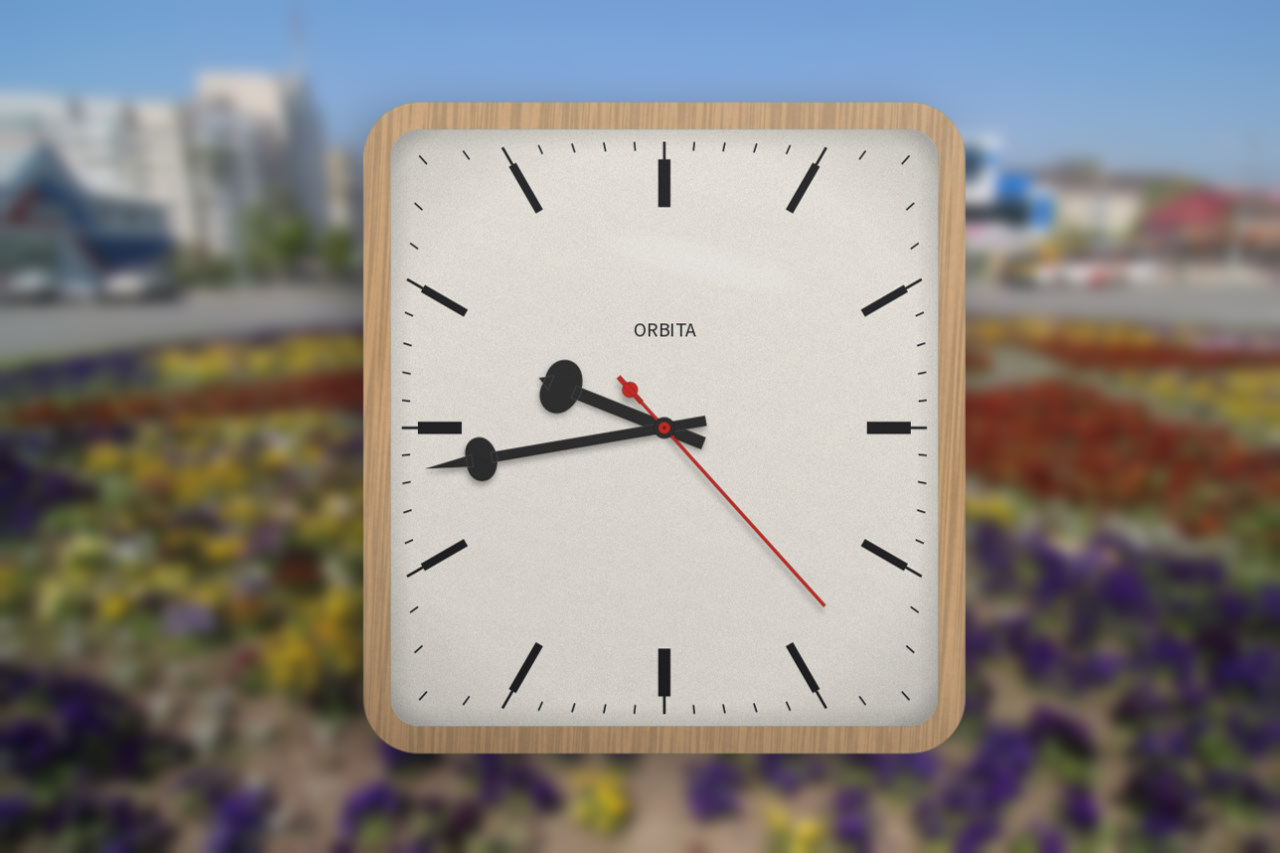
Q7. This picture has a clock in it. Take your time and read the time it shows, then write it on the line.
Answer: 9:43:23
